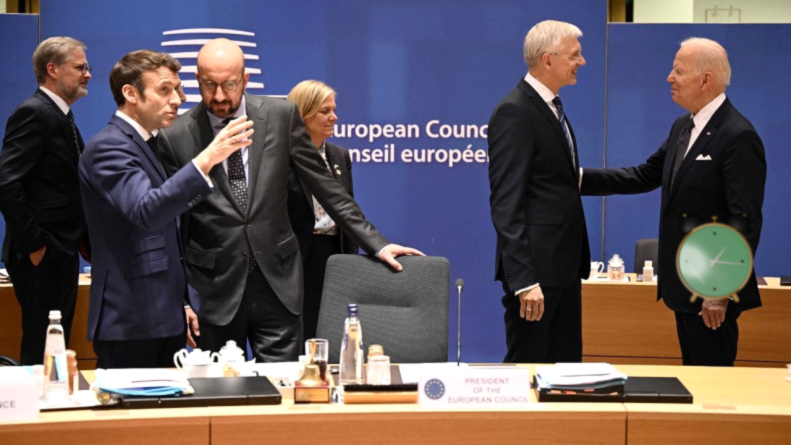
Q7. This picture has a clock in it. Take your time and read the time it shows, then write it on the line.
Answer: 1:16
